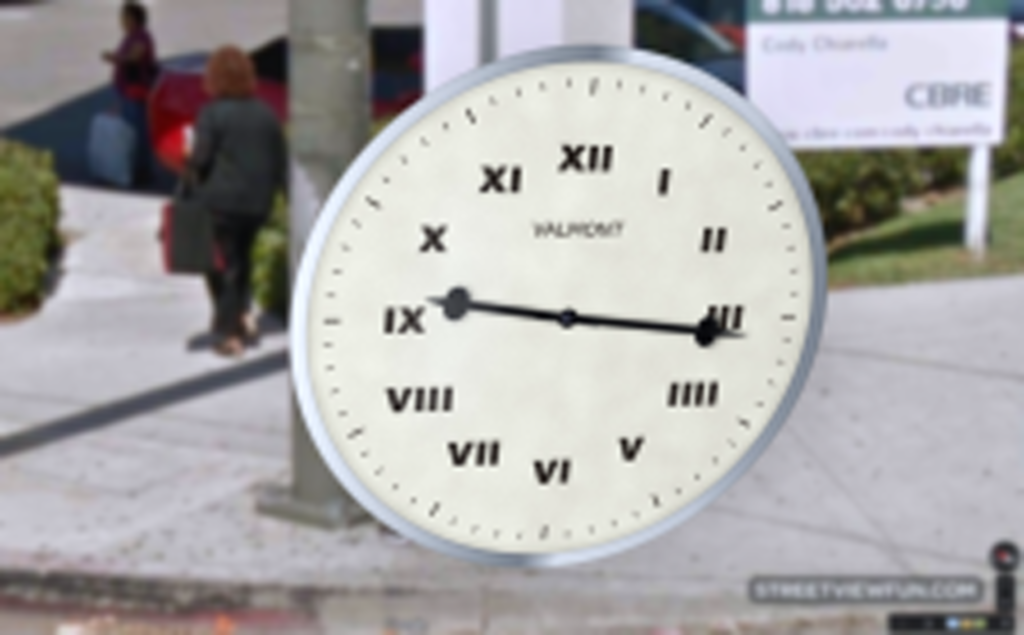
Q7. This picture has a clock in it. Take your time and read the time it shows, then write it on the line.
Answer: 9:16
